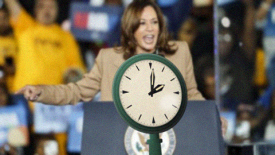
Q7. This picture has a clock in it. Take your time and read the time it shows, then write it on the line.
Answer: 2:01
